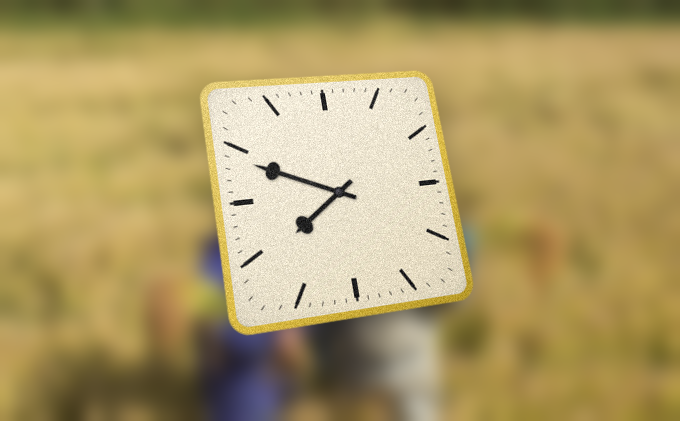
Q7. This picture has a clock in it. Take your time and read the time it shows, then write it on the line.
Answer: 7:49
